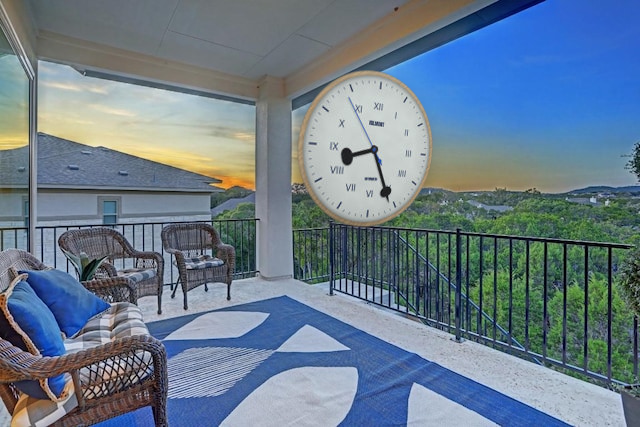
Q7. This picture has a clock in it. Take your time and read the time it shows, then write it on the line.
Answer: 8:25:54
